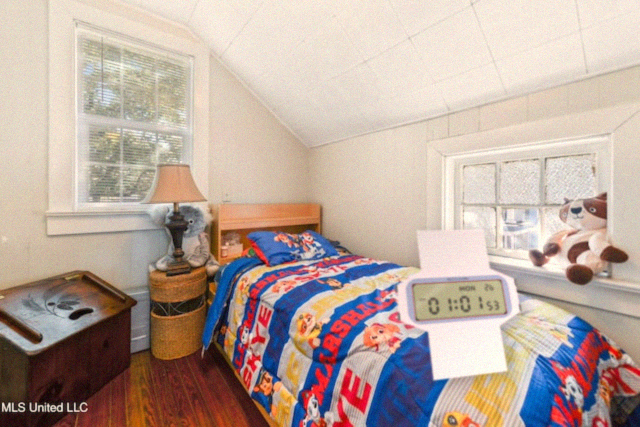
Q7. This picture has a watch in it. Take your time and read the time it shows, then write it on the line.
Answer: 1:01
